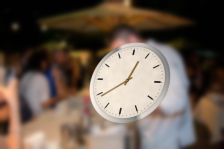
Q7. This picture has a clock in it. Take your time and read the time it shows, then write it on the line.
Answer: 12:39
